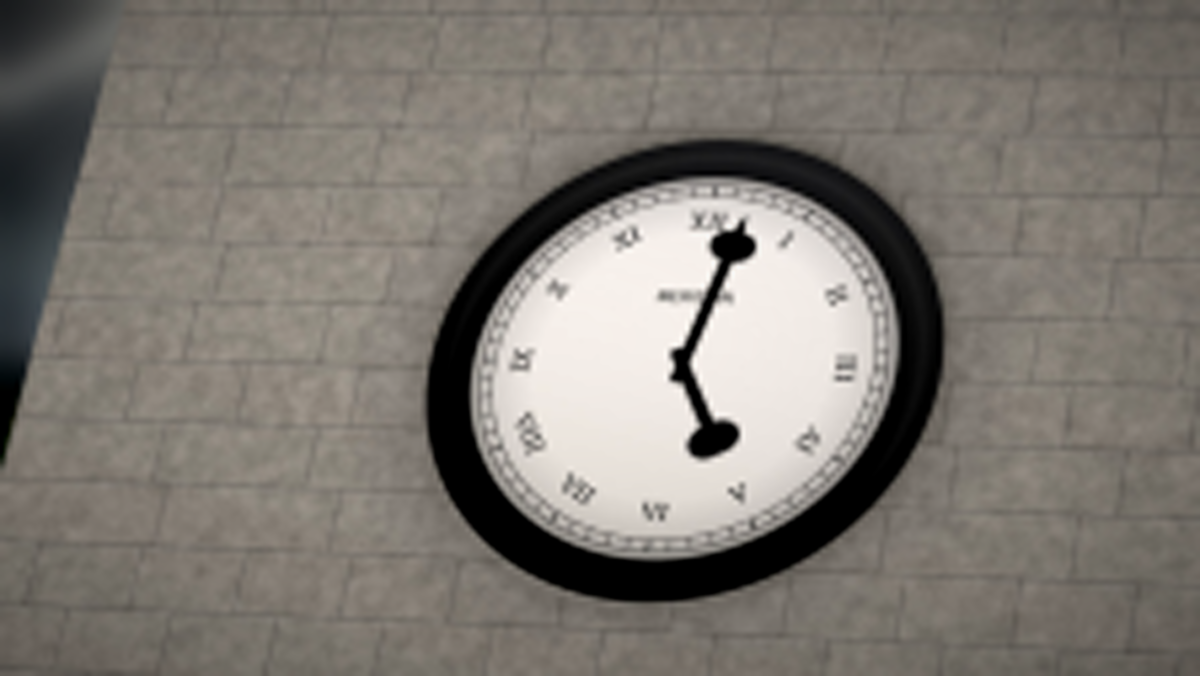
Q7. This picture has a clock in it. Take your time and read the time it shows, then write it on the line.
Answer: 5:02
